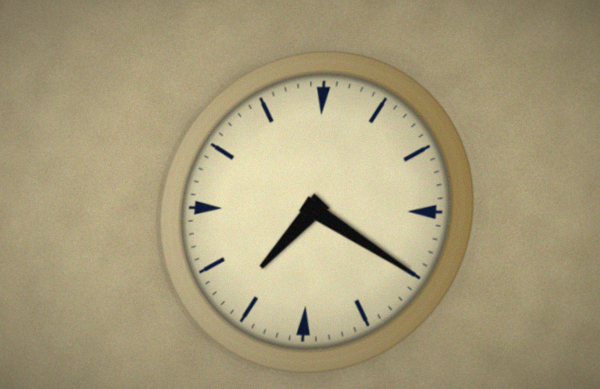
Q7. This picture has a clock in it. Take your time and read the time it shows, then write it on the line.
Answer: 7:20
